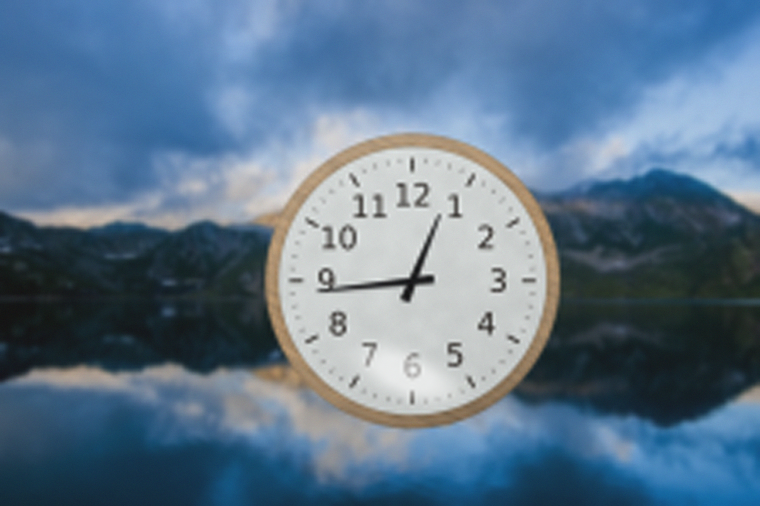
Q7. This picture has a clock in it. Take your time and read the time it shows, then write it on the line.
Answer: 12:44
